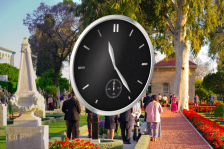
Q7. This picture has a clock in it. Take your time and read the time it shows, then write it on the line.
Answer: 11:24
